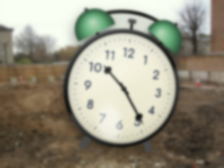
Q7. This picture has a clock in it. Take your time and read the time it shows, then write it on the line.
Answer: 10:24
